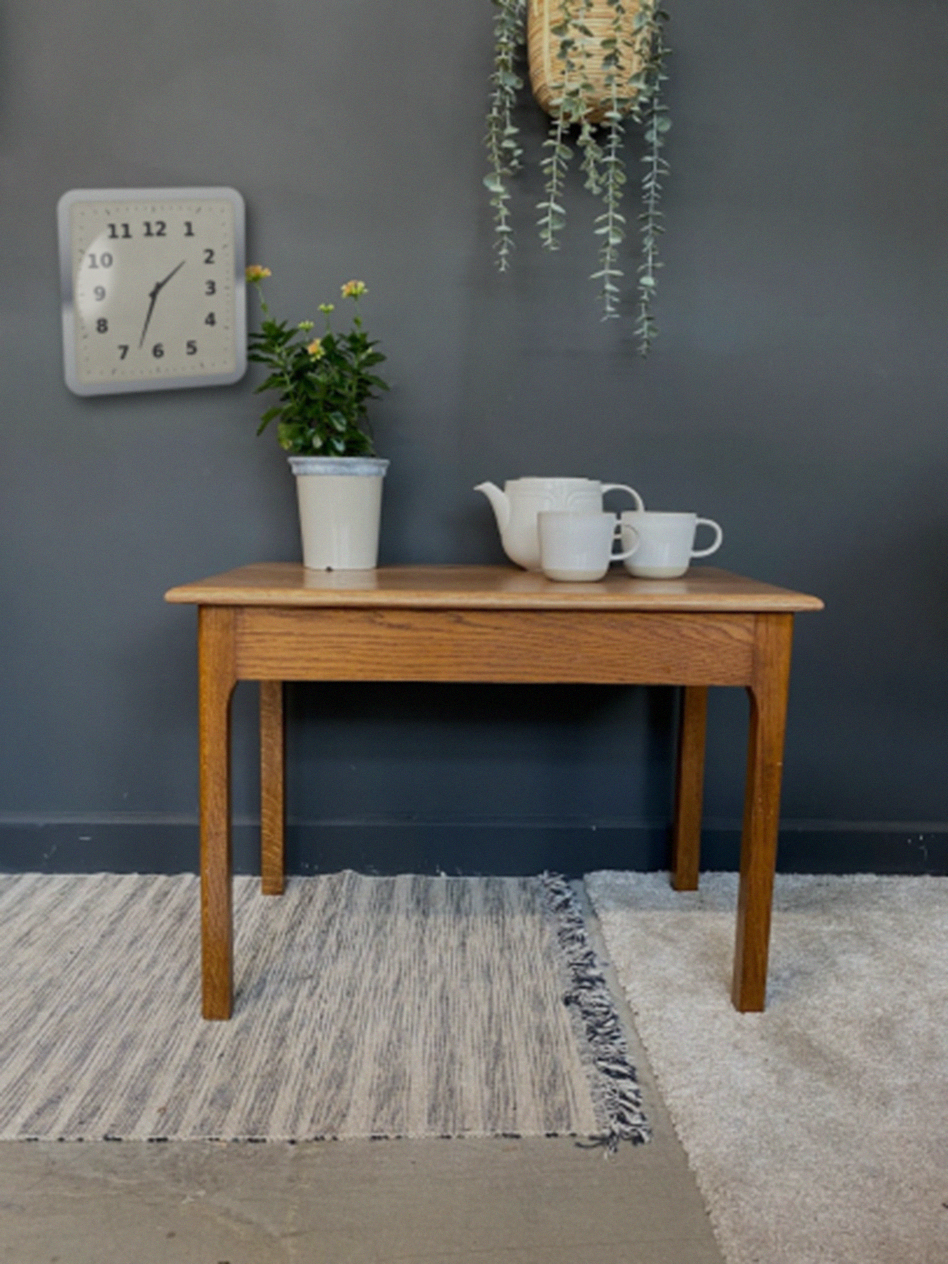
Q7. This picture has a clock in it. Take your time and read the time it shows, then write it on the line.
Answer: 1:33
